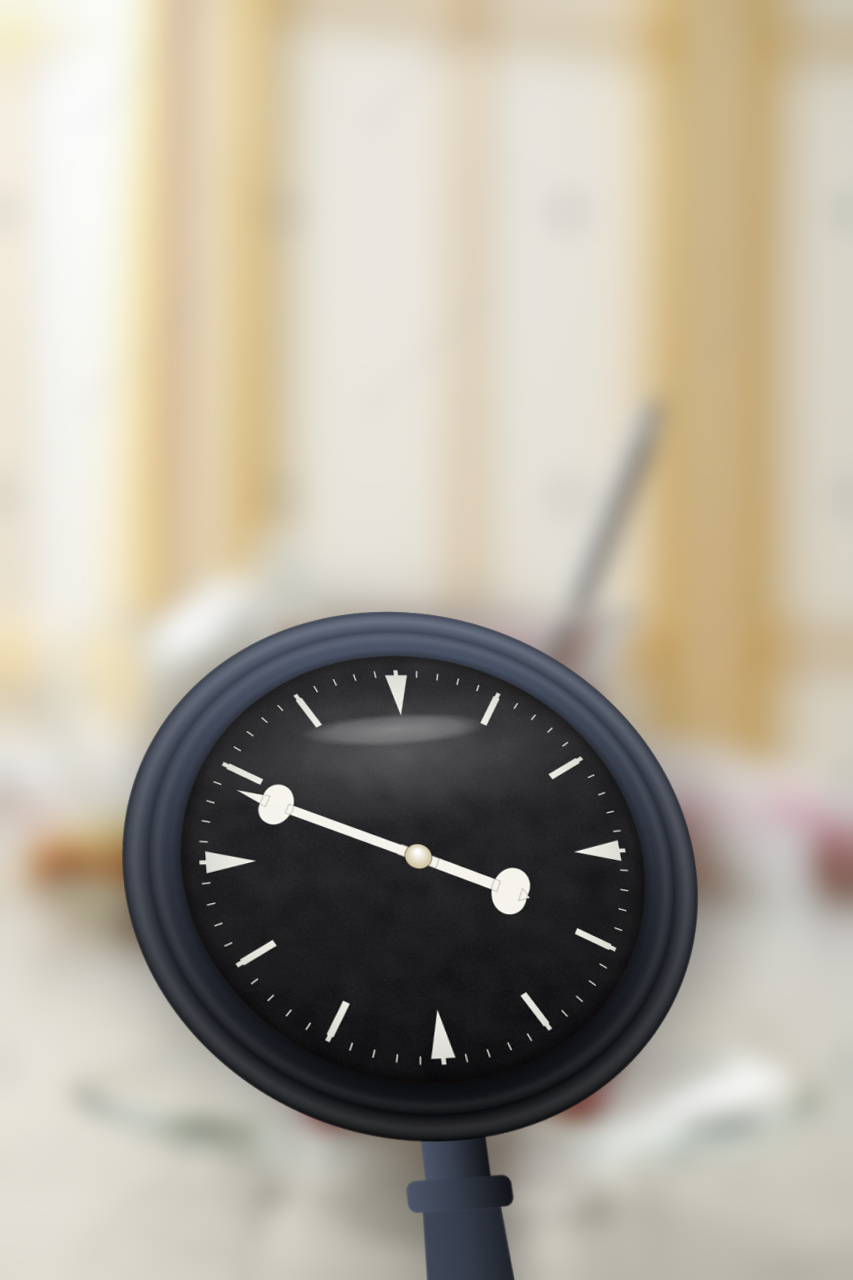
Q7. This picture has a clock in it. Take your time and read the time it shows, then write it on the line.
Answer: 3:49
